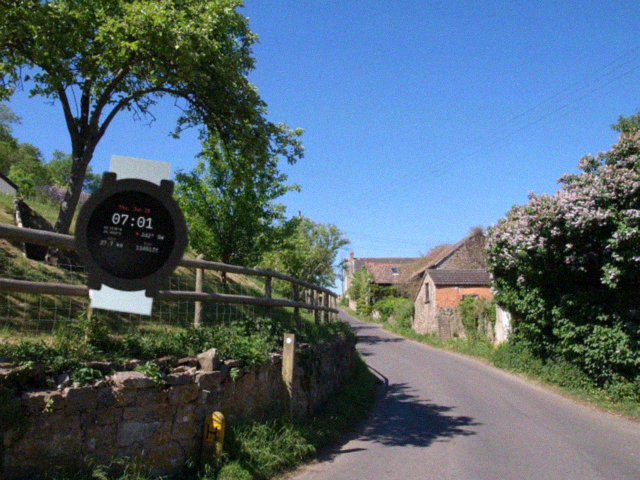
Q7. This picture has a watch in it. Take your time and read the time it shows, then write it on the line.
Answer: 7:01
